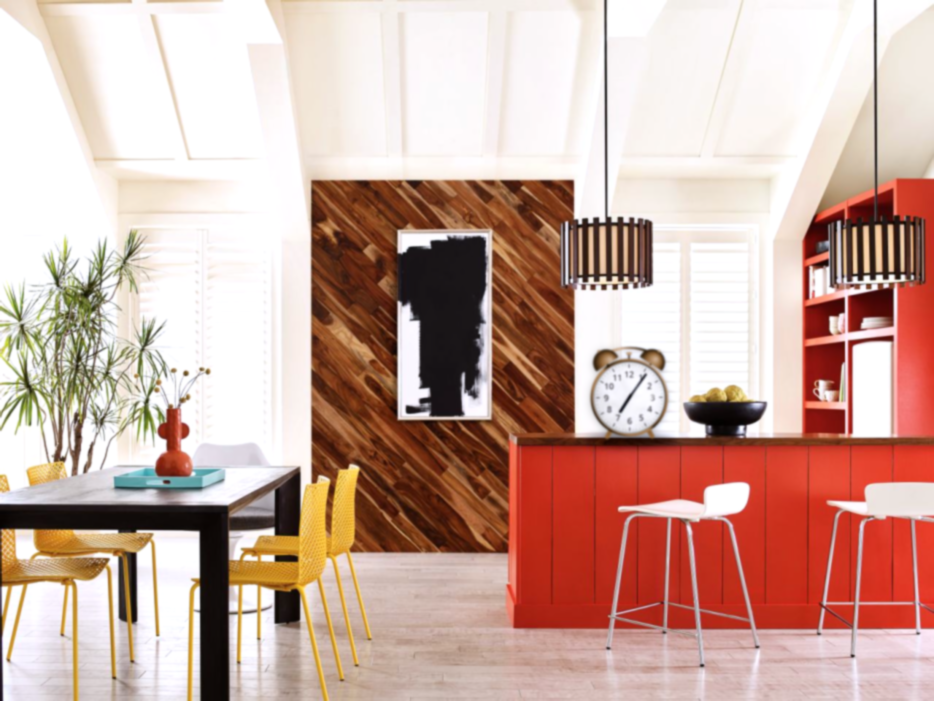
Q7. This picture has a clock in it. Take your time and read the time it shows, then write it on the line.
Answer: 7:06
